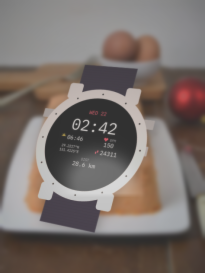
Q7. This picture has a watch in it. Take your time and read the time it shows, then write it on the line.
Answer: 2:42
